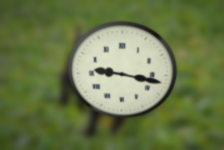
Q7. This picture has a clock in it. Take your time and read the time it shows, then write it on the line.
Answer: 9:17
